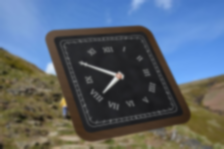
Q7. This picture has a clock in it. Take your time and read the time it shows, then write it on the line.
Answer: 7:50
